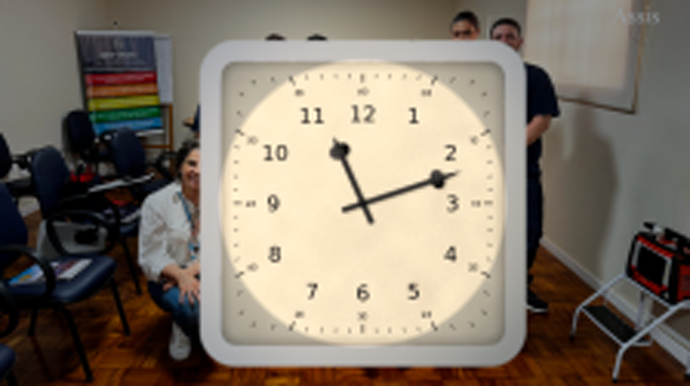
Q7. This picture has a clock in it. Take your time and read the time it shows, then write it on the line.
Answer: 11:12
